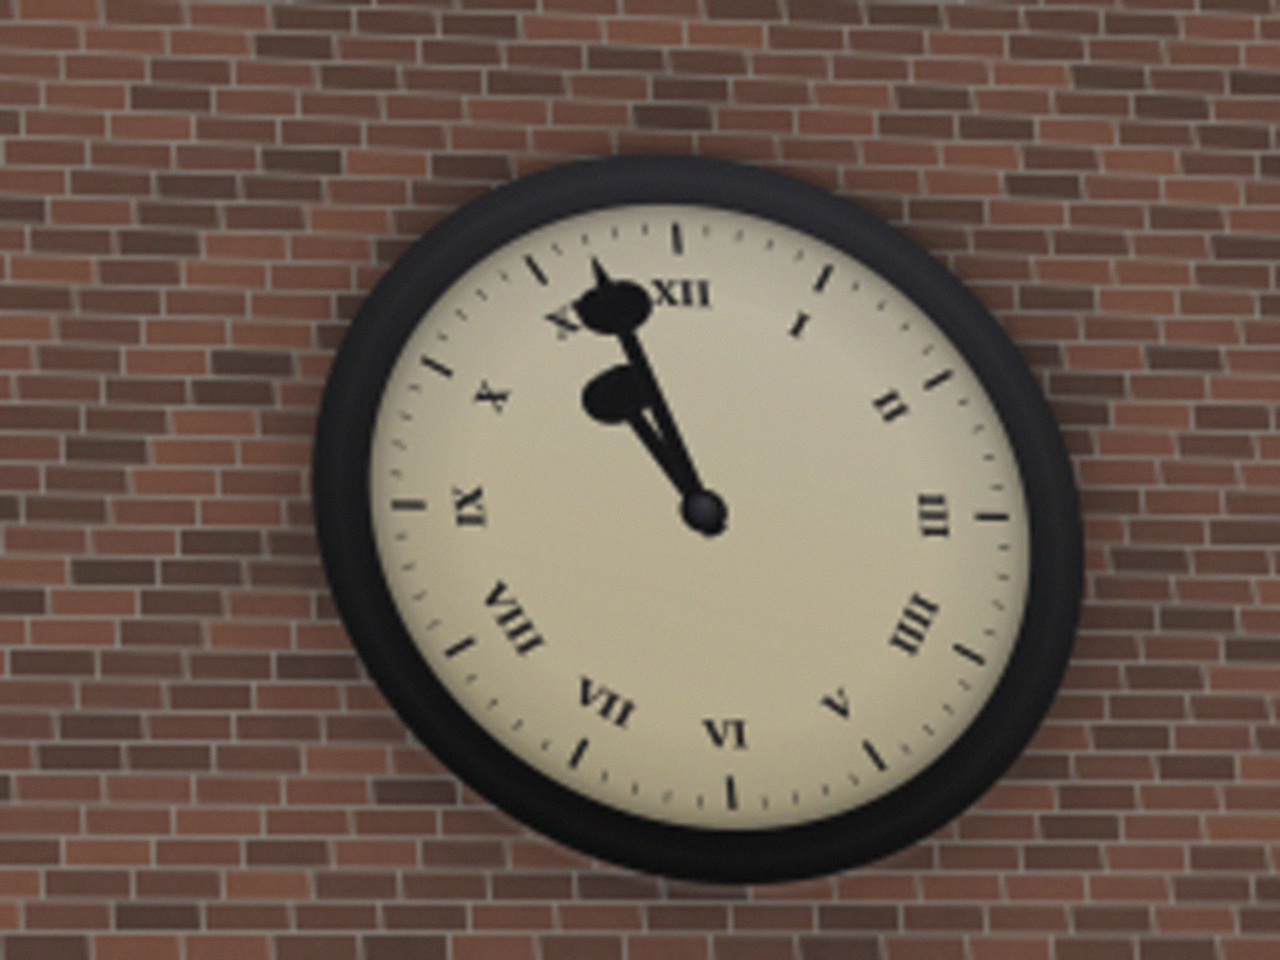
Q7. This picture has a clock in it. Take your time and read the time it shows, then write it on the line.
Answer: 10:57
